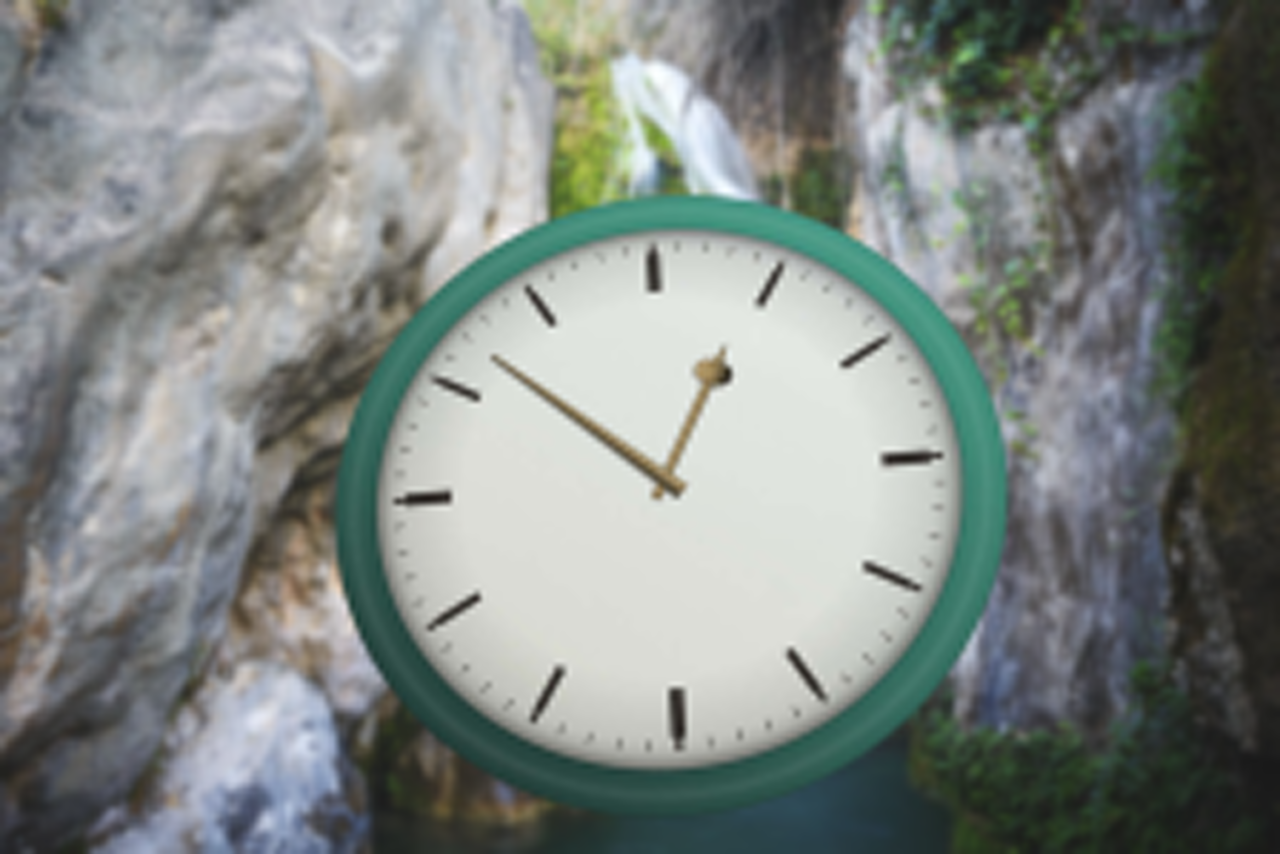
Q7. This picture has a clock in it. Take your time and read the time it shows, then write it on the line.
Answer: 12:52
